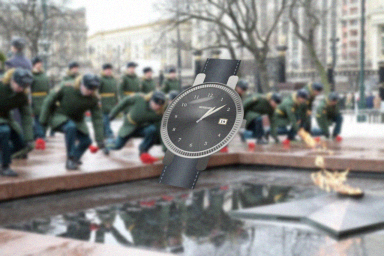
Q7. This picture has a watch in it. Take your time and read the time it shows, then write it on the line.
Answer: 1:08
